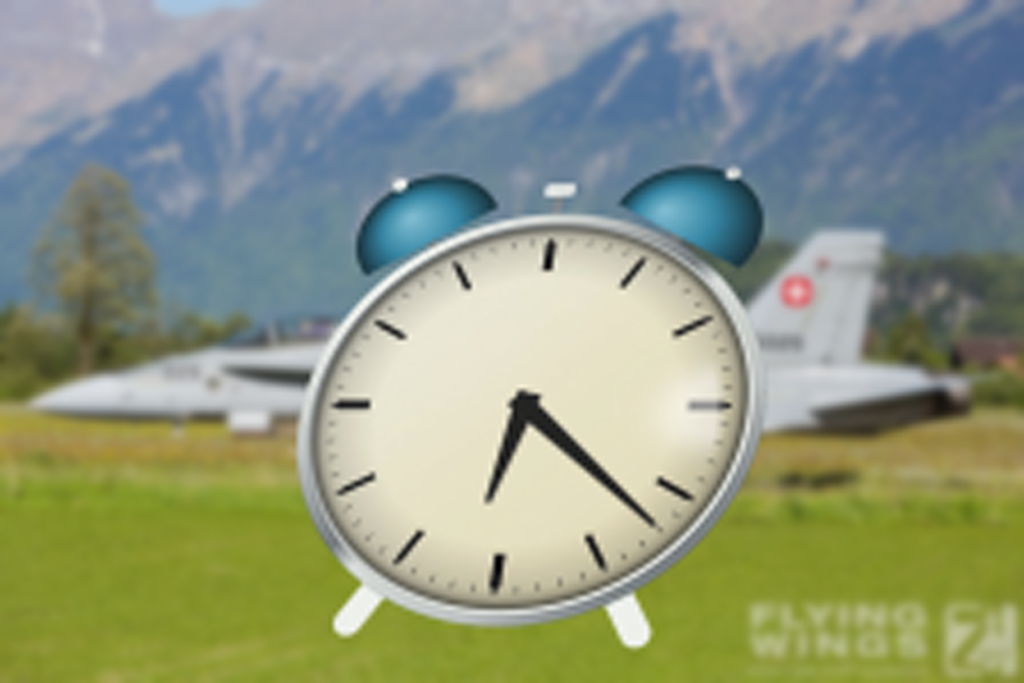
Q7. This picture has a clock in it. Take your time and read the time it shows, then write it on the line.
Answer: 6:22
